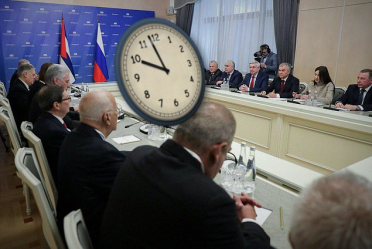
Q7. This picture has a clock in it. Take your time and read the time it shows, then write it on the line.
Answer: 9:58
